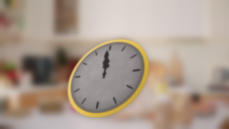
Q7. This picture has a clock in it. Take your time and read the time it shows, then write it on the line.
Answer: 11:59
